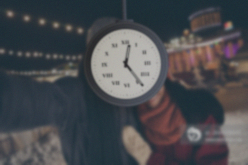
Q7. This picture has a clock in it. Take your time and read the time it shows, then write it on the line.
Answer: 12:24
